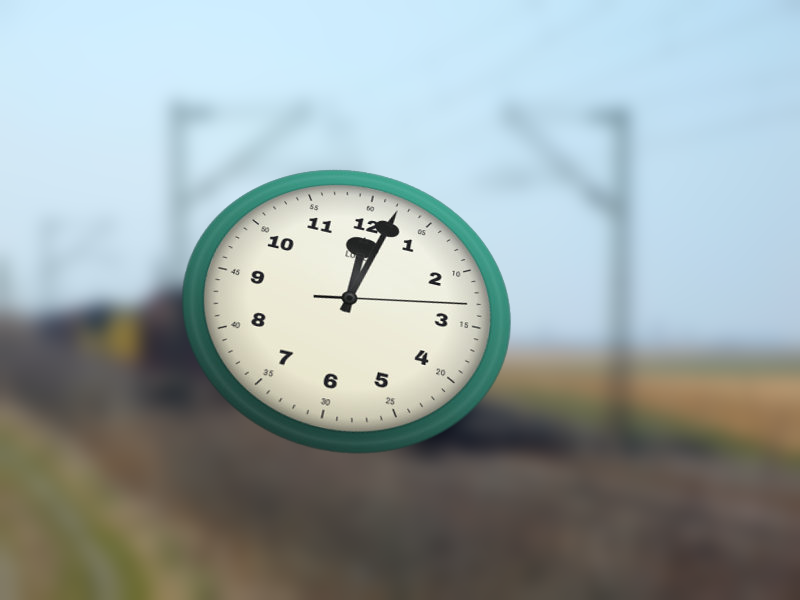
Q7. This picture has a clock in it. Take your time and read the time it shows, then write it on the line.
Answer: 12:02:13
